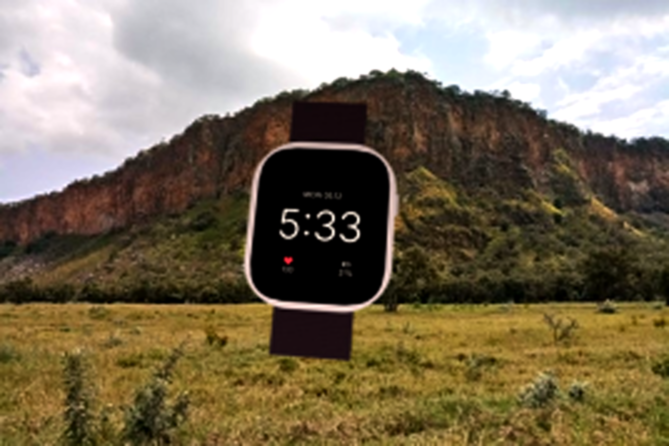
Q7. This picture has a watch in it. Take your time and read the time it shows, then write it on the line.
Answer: 5:33
